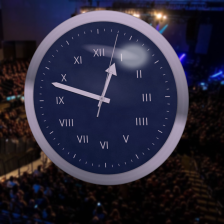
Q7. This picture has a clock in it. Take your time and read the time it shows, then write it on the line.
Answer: 12:48:03
